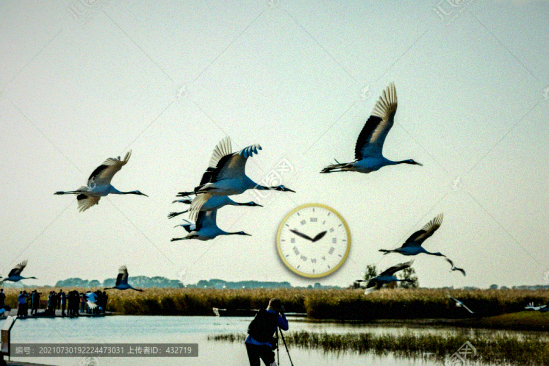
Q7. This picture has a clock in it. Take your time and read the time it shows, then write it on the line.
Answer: 1:49
